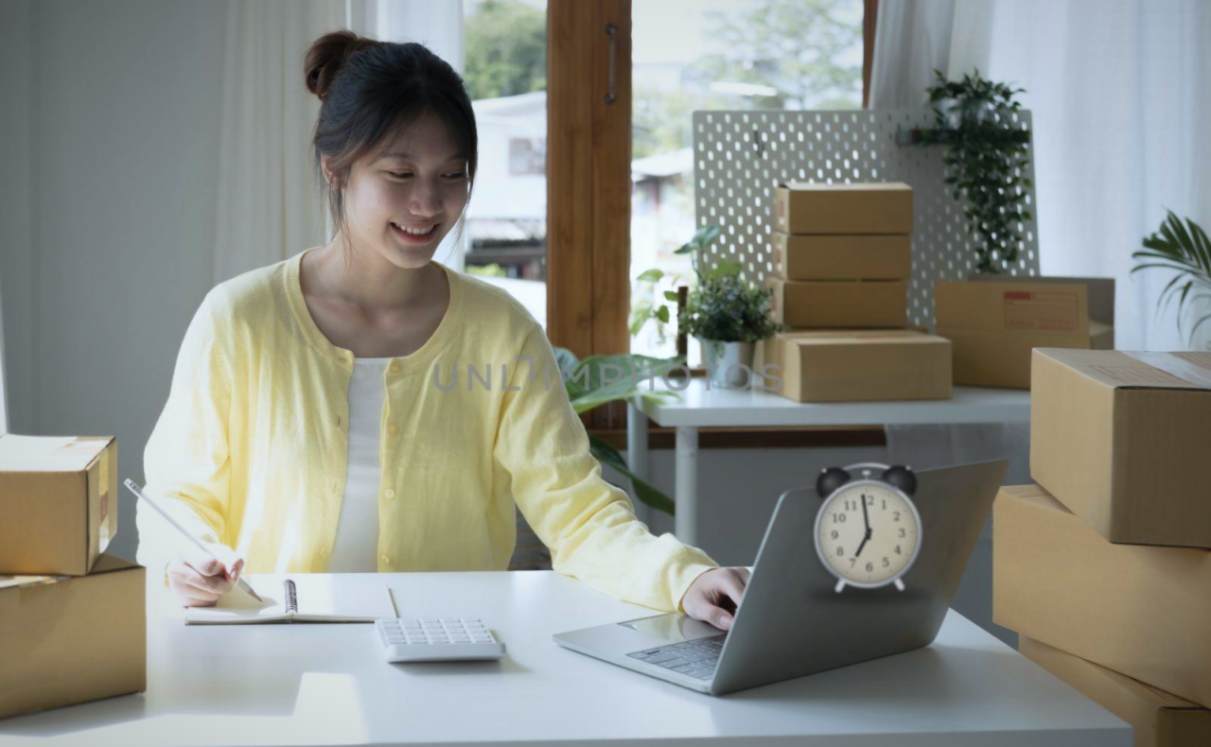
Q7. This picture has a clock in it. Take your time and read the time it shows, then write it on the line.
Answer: 6:59
